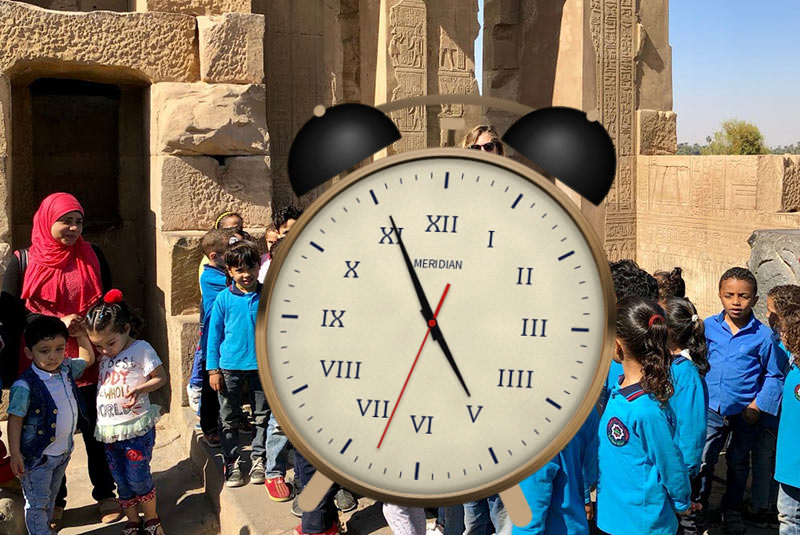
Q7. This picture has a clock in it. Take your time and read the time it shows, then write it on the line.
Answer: 4:55:33
